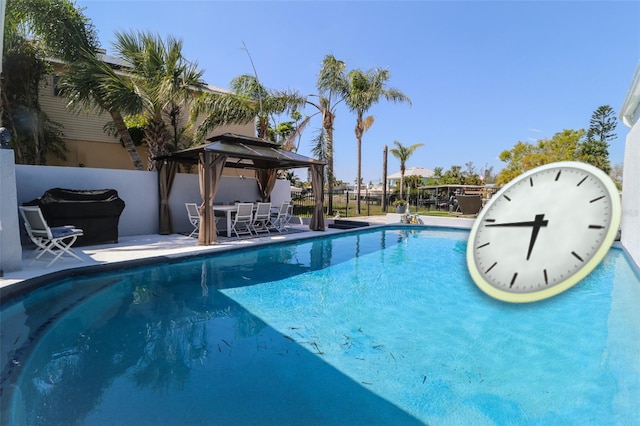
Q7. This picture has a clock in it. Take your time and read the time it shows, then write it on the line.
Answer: 5:44
